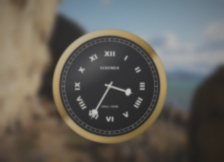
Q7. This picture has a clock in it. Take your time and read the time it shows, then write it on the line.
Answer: 3:35
